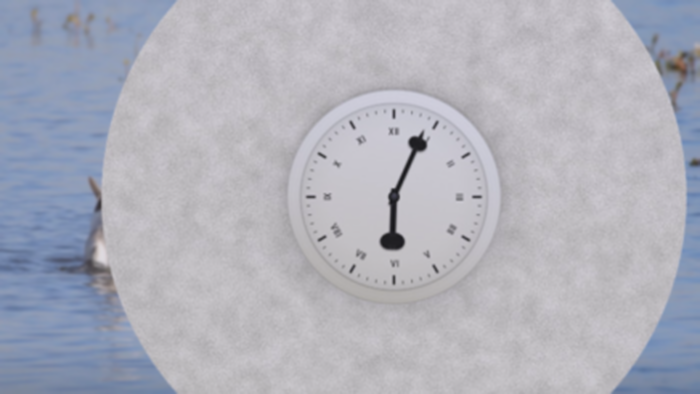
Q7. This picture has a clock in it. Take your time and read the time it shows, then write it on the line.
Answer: 6:04
